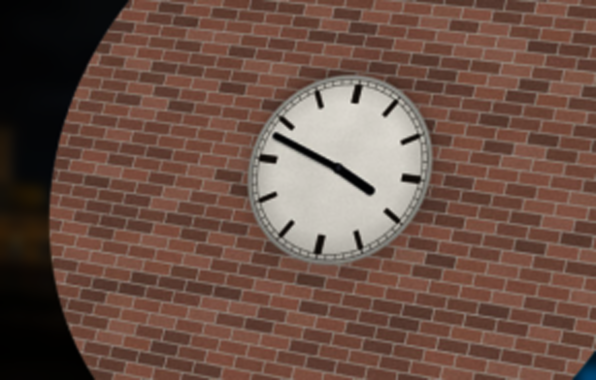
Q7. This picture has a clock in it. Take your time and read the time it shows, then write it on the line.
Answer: 3:48
